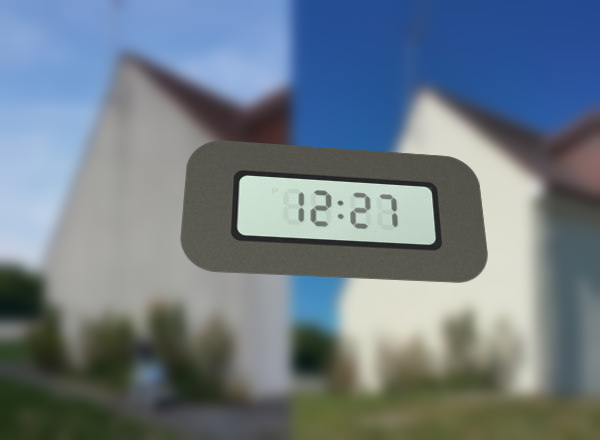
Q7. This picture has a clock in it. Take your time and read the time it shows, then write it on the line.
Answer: 12:27
